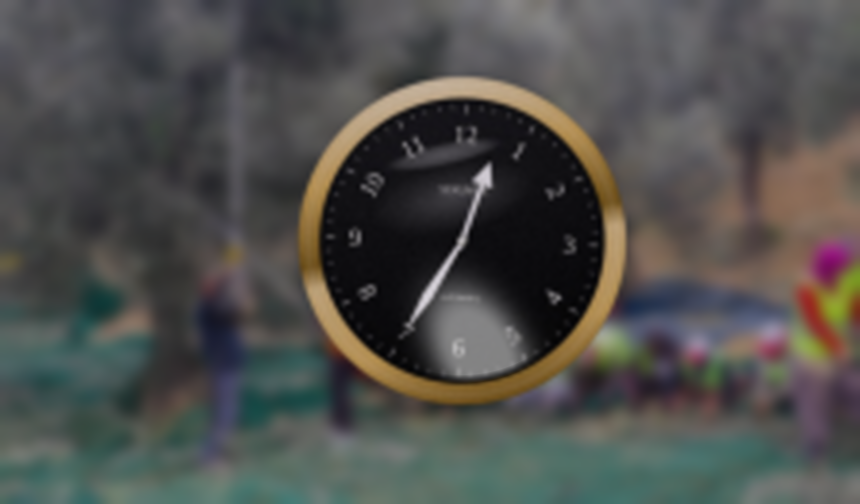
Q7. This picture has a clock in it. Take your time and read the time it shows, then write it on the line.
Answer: 12:35
